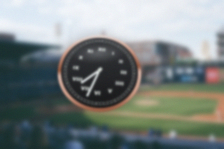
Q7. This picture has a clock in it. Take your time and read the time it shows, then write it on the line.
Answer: 7:33
